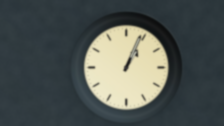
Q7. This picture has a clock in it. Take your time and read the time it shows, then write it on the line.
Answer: 1:04
